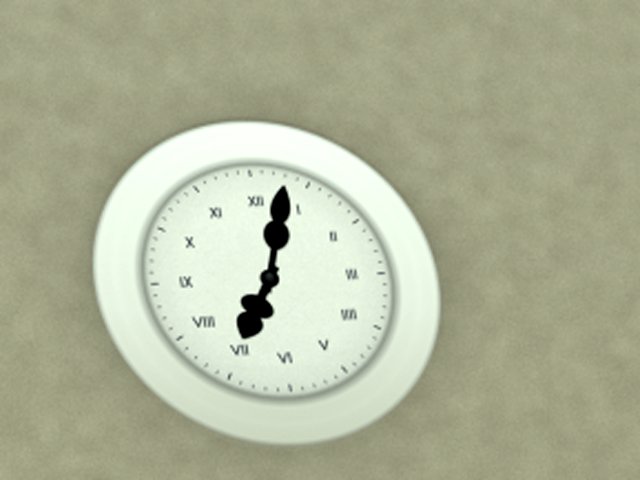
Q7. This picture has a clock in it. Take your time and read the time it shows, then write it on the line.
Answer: 7:03
